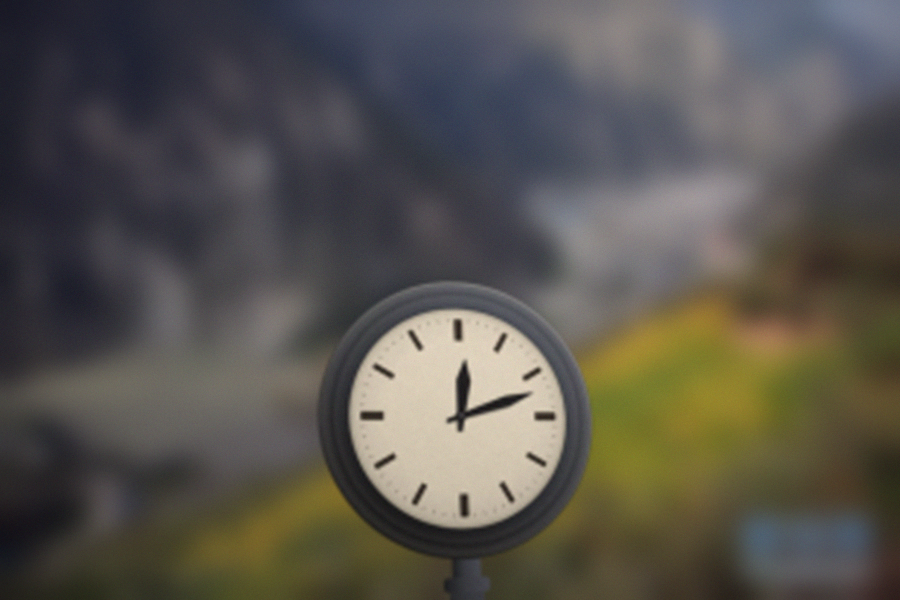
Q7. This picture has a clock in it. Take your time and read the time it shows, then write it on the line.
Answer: 12:12
